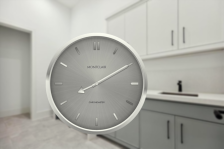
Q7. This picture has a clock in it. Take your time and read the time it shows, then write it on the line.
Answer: 8:10
